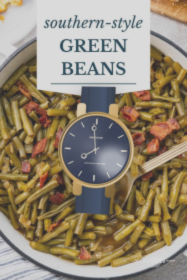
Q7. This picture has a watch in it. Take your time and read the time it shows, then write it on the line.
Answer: 7:59
